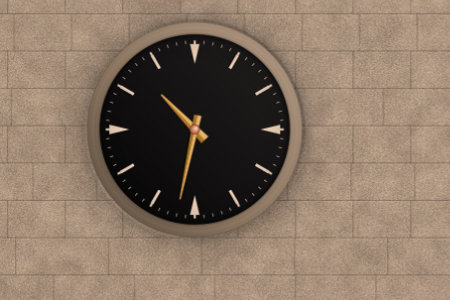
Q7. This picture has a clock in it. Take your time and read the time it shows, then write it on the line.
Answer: 10:32
